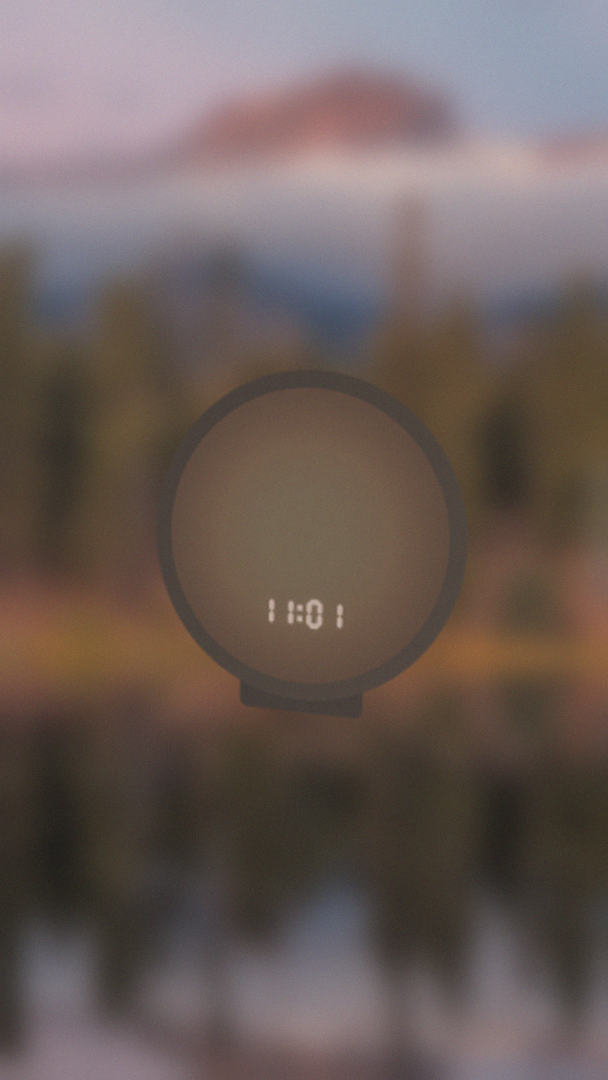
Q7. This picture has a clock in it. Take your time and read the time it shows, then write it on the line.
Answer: 11:01
